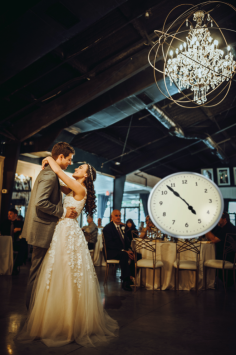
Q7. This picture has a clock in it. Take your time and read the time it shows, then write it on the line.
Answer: 4:53
